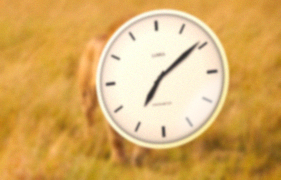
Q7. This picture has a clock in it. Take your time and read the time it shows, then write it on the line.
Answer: 7:09
